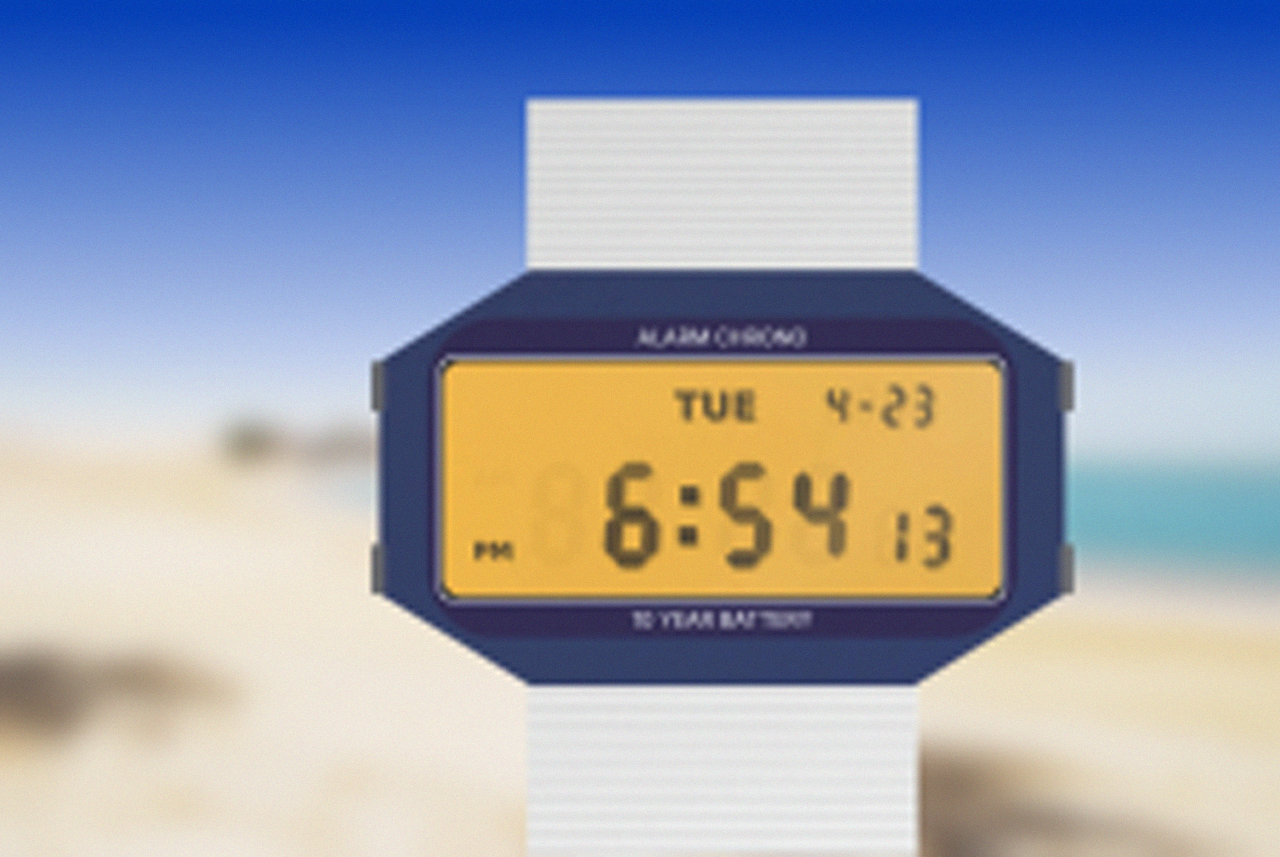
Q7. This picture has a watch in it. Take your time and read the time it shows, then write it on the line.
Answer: 6:54:13
